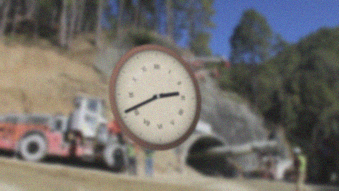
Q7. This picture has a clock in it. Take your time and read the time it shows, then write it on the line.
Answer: 2:41
